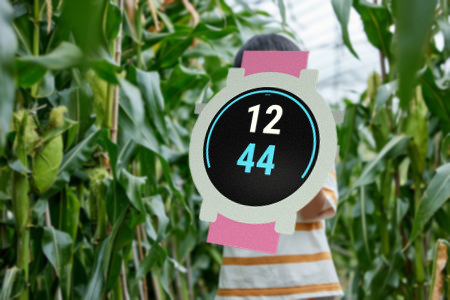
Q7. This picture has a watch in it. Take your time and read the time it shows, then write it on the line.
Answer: 12:44
